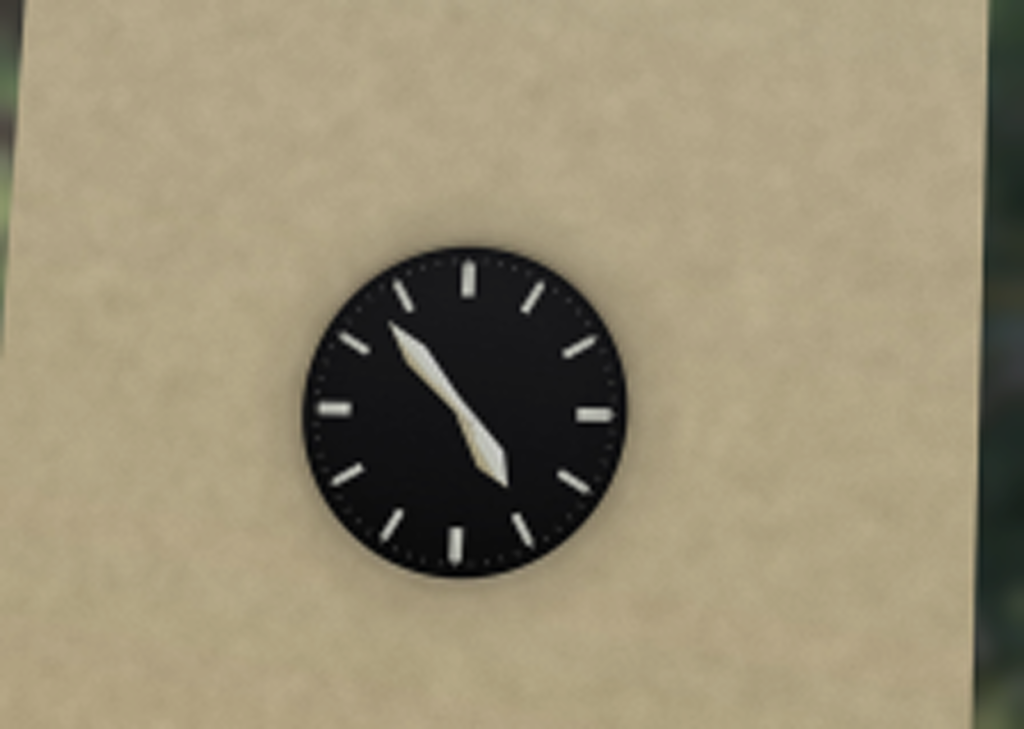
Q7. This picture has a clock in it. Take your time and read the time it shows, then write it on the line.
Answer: 4:53
